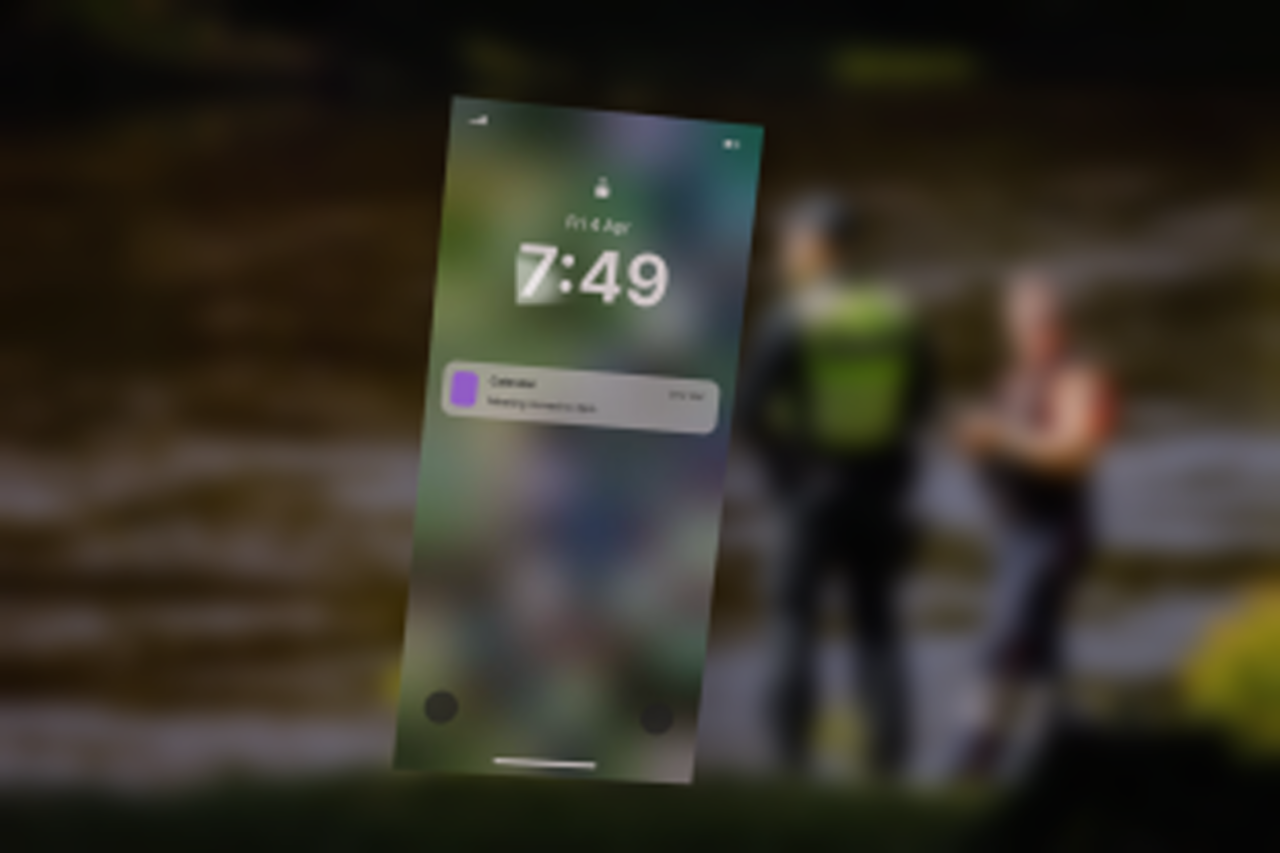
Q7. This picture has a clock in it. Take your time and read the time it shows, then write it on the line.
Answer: 7:49
